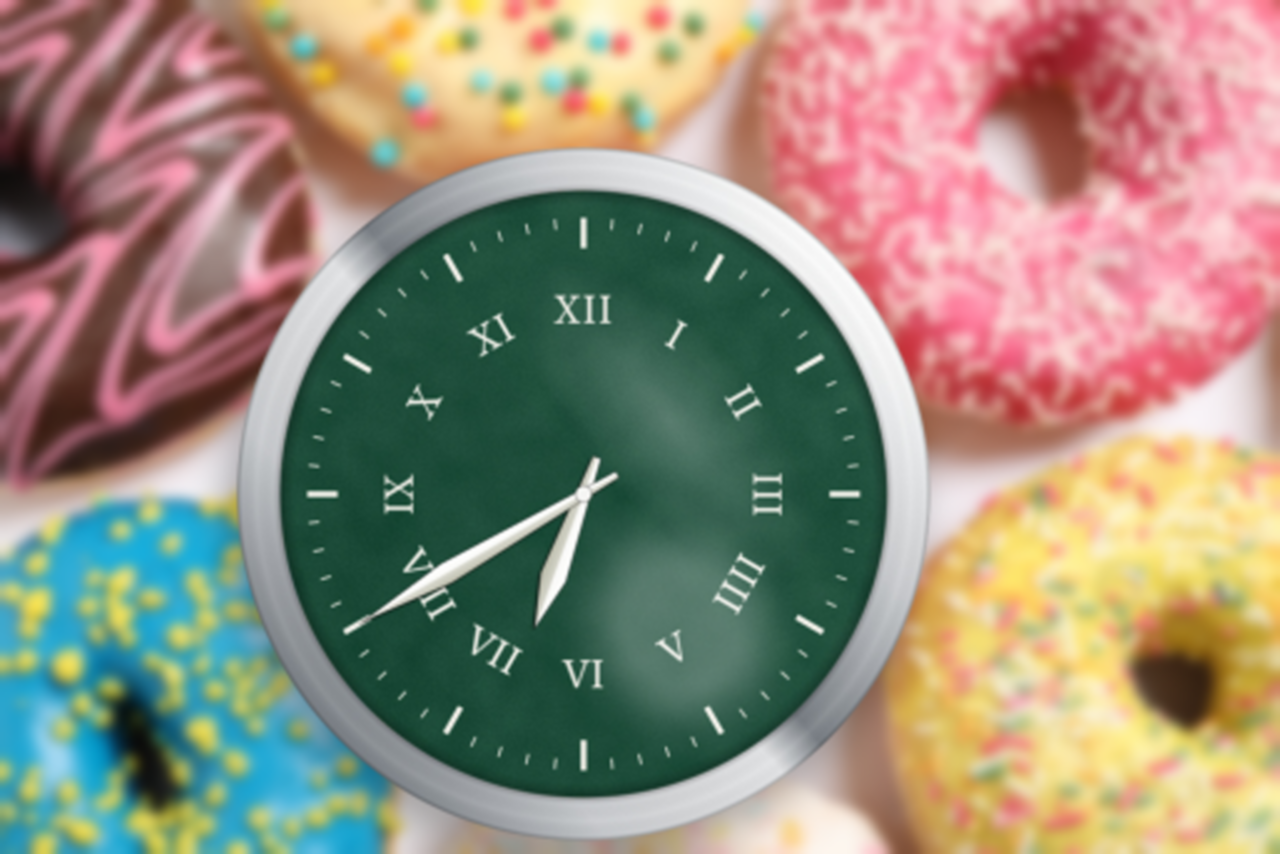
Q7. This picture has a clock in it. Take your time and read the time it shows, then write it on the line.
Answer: 6:40
